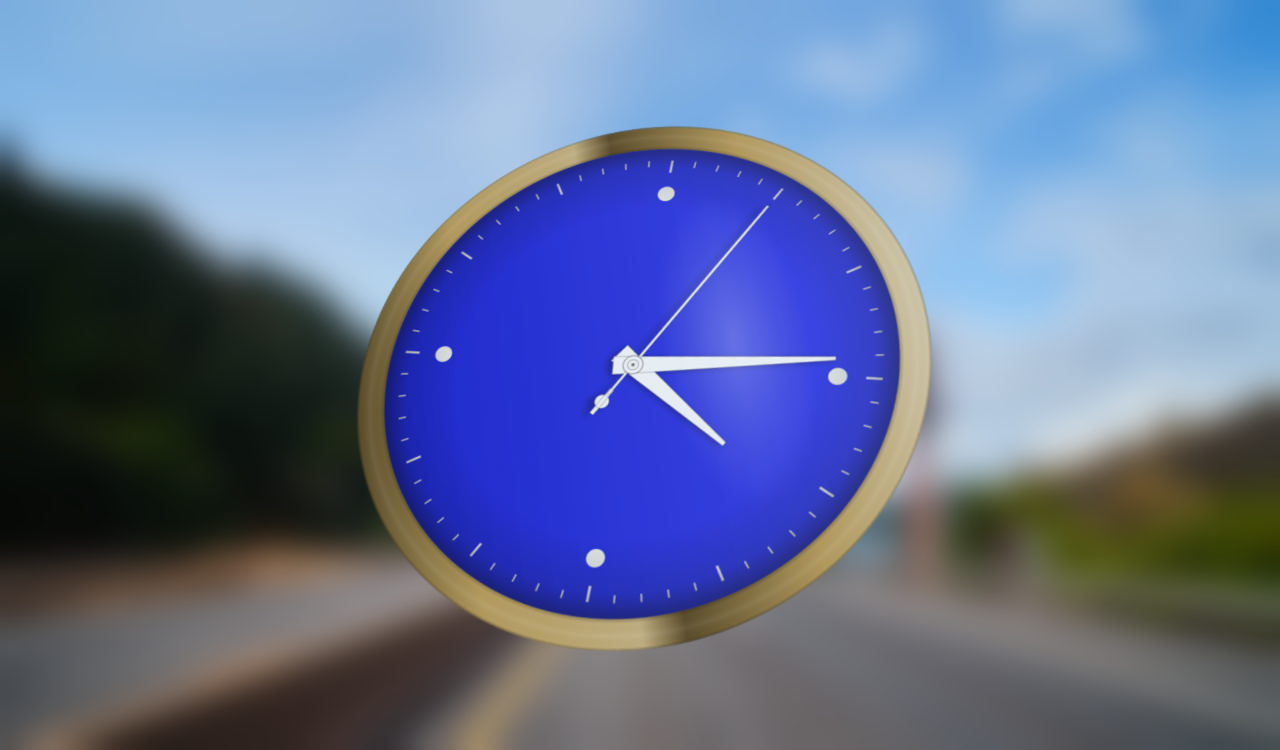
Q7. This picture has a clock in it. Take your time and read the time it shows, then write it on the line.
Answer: 4:14:05
